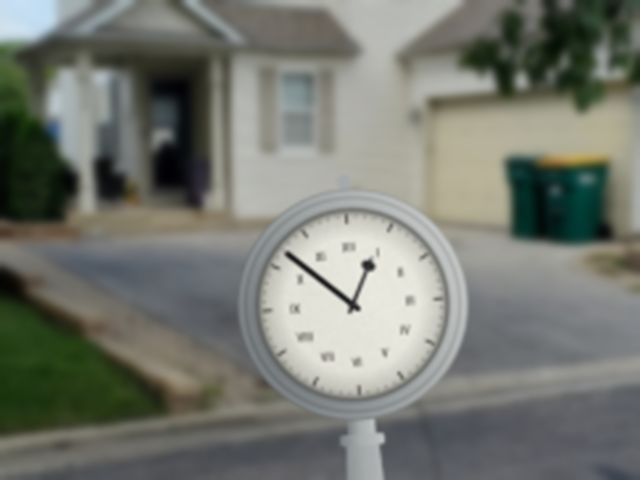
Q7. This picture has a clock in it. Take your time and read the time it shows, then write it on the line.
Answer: 12:52
